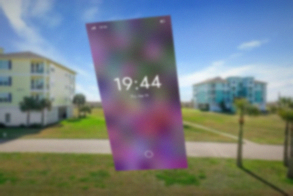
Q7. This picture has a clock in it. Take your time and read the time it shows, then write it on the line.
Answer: 19:44
